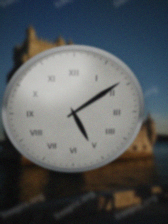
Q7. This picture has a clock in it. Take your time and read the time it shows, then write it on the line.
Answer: 5:09
